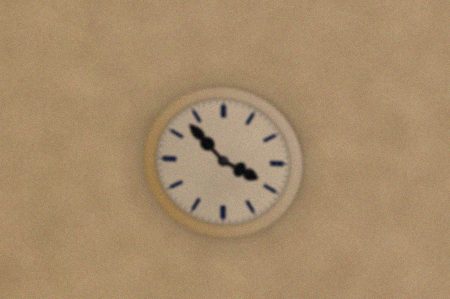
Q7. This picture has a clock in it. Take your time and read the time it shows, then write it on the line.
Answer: 3:53
